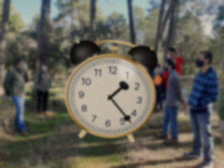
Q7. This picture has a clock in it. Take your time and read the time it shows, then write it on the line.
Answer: 1:23
